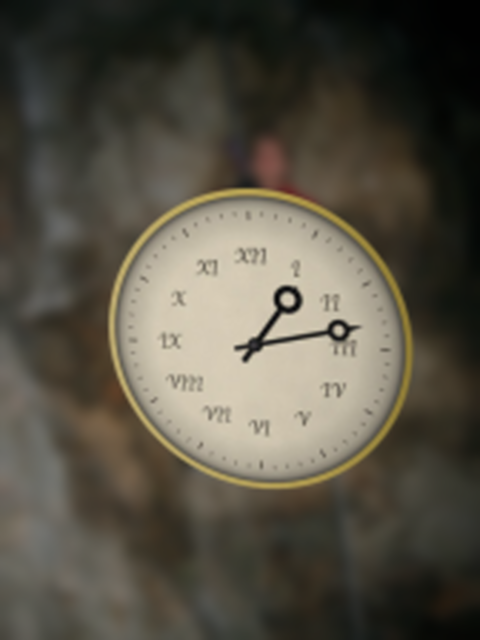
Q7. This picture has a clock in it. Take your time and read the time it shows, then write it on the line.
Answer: 1:13
